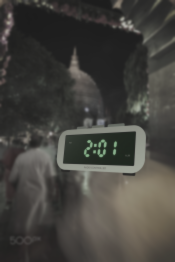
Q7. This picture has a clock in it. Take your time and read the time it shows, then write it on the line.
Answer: 2:01
